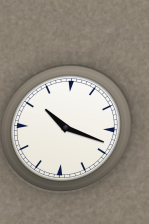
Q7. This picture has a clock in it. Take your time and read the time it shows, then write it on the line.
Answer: 10:18
